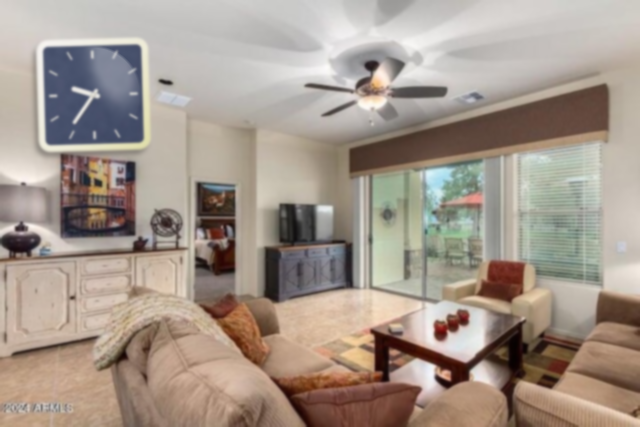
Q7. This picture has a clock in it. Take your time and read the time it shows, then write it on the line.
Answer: 9:36
